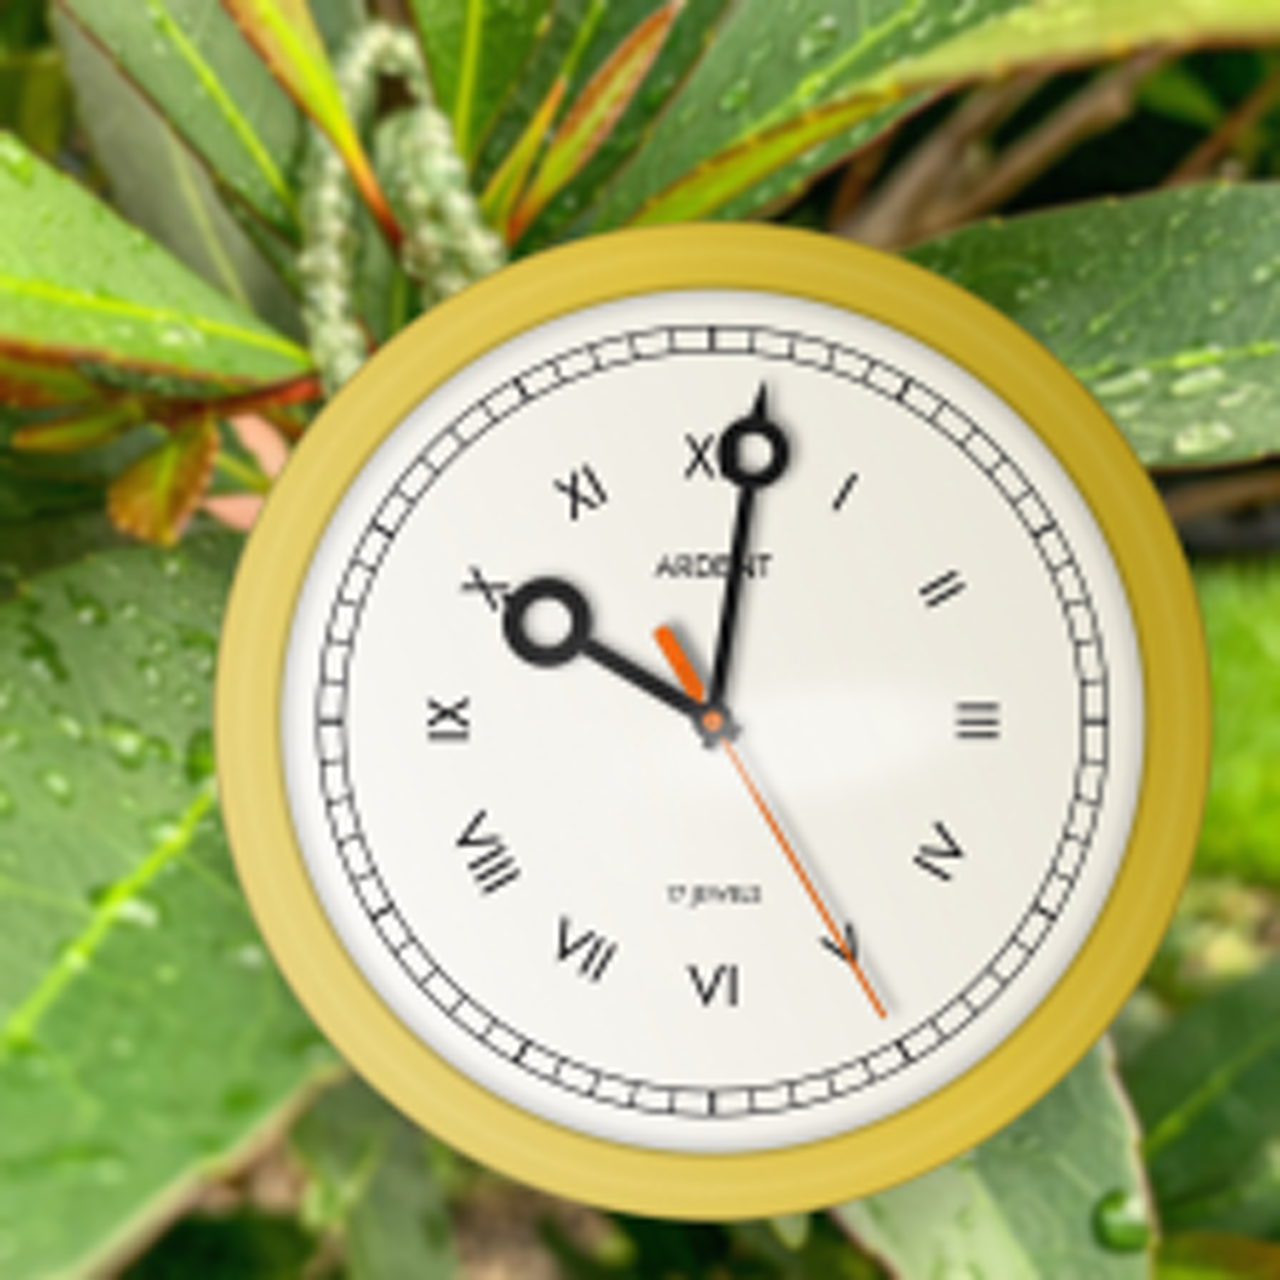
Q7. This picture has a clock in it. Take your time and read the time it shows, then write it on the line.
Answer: 10:01:25
